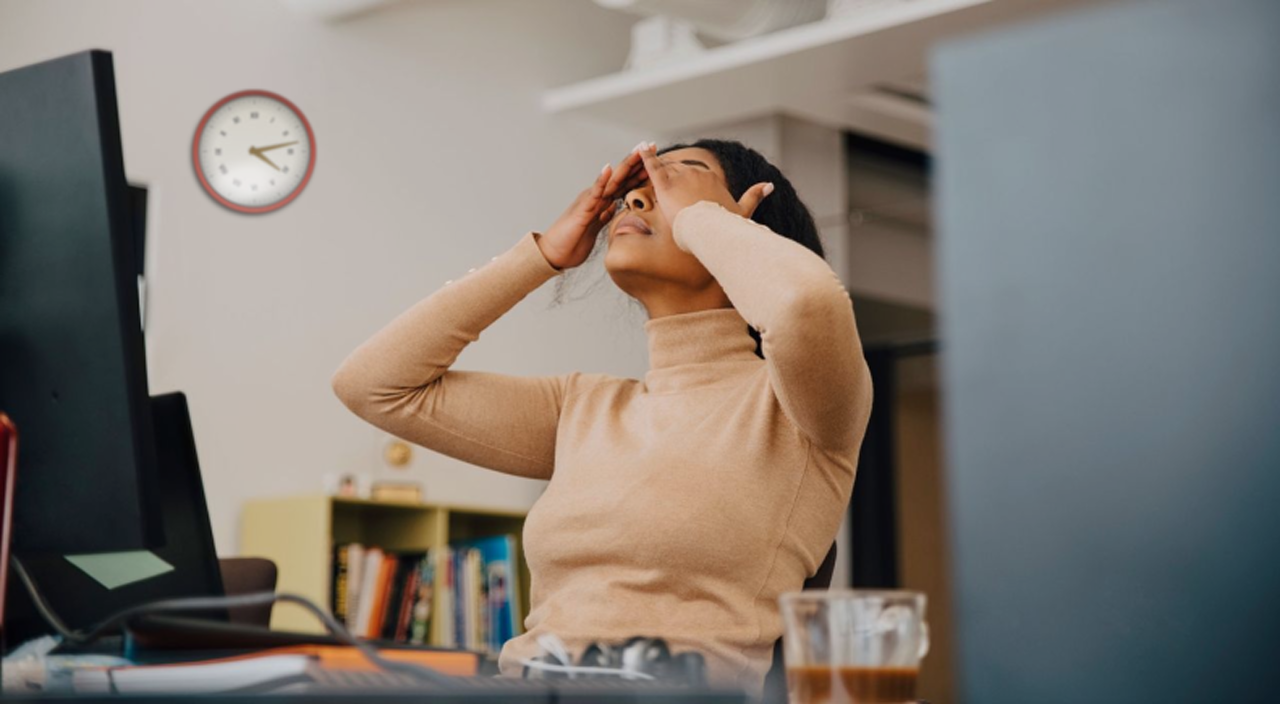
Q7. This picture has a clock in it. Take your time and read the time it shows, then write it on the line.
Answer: 4:13
